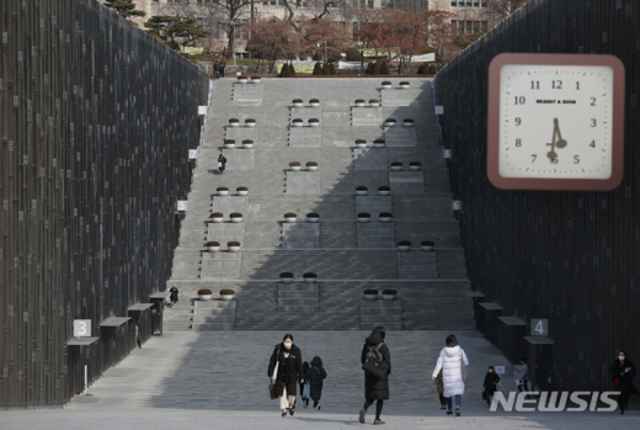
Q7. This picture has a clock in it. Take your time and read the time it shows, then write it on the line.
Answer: 5:31
